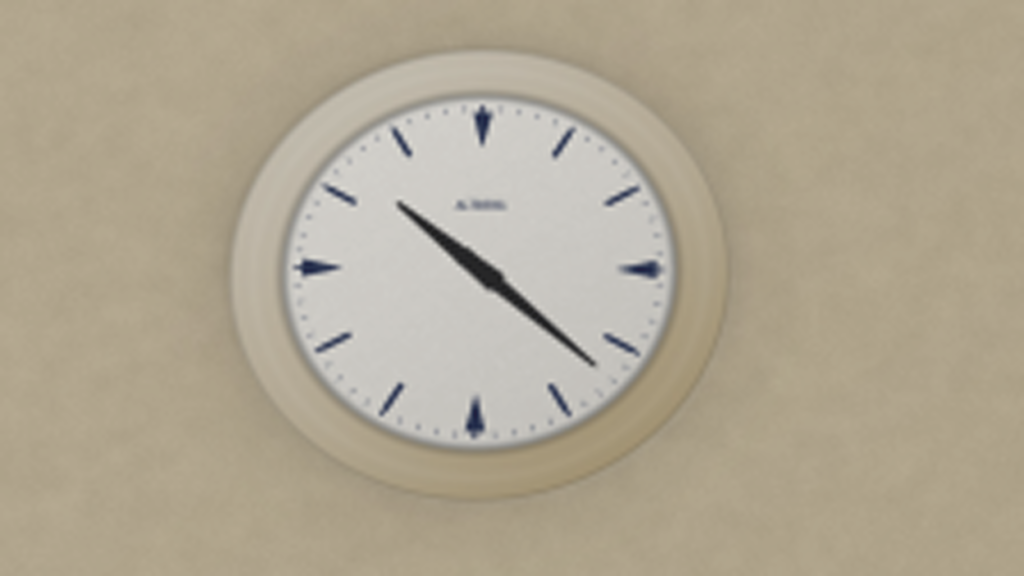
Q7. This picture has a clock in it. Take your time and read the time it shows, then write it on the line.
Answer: 10:22
